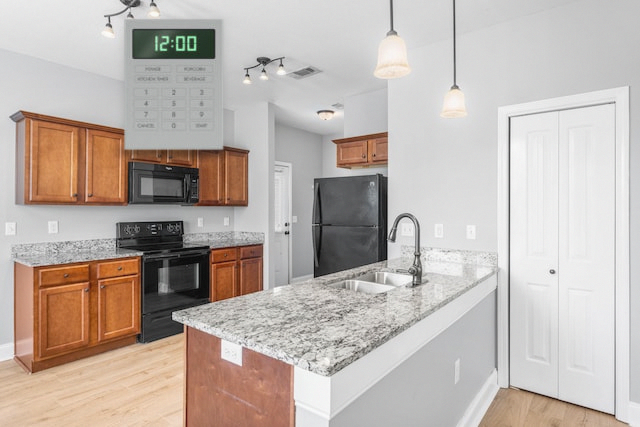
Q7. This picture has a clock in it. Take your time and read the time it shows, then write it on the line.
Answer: 12:00
